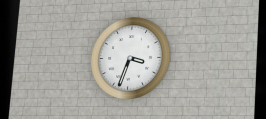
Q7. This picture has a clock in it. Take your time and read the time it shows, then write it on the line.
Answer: 3:33
